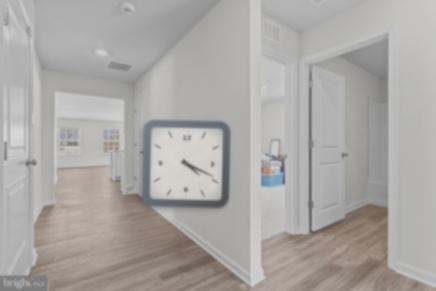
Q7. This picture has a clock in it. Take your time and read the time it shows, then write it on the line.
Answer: 4:19
